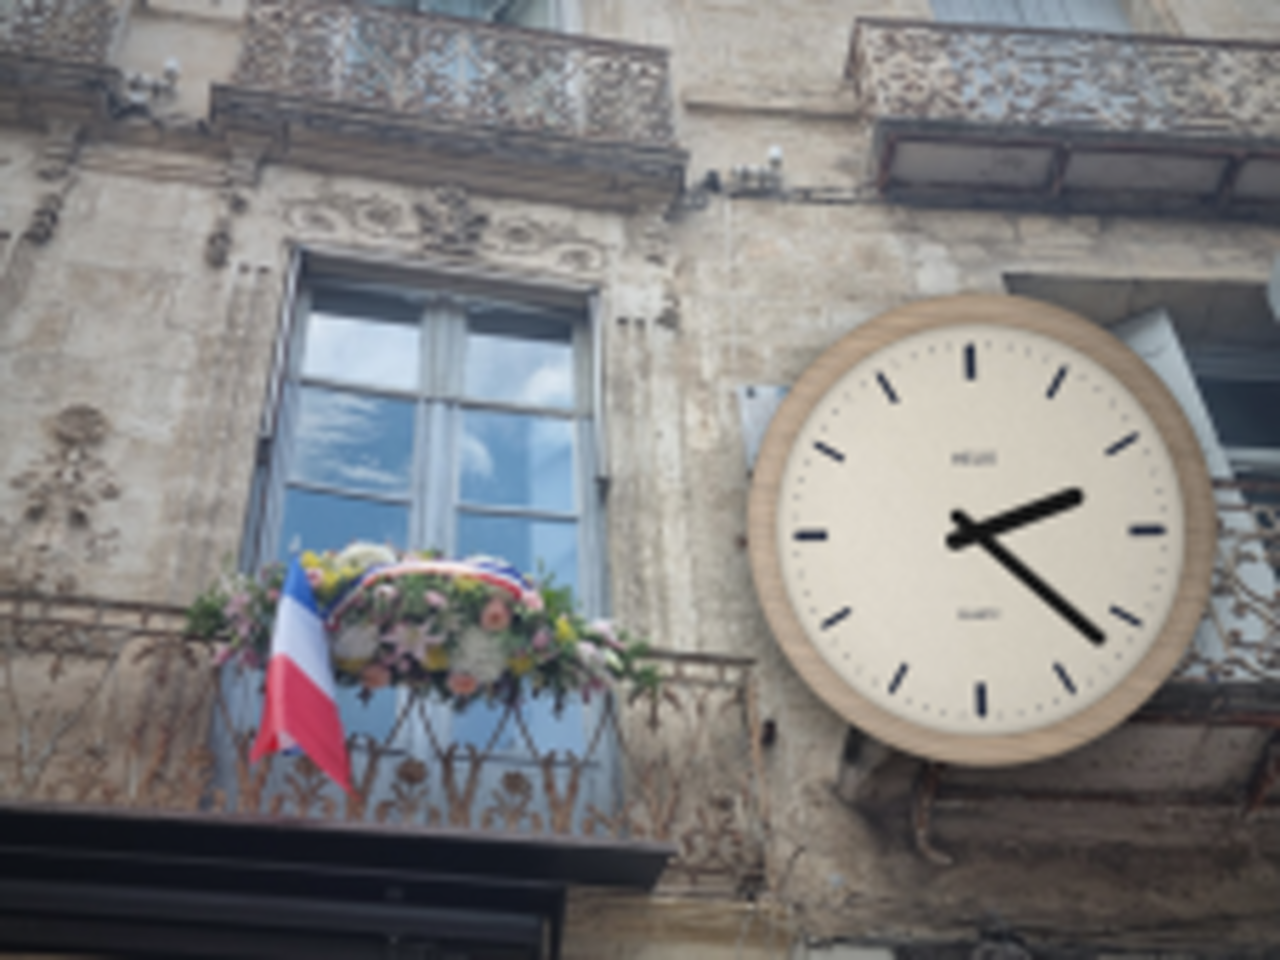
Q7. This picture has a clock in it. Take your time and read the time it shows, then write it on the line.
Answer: 2:22
